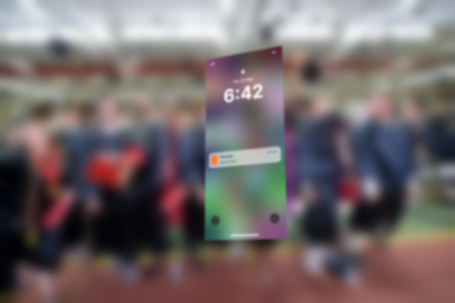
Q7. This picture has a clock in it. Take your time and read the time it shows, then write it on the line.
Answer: 6:42
